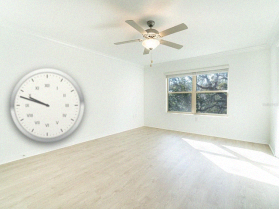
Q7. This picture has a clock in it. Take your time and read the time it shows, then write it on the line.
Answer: 9:48
